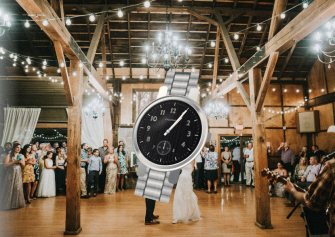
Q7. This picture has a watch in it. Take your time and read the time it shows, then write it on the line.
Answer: 1:05
